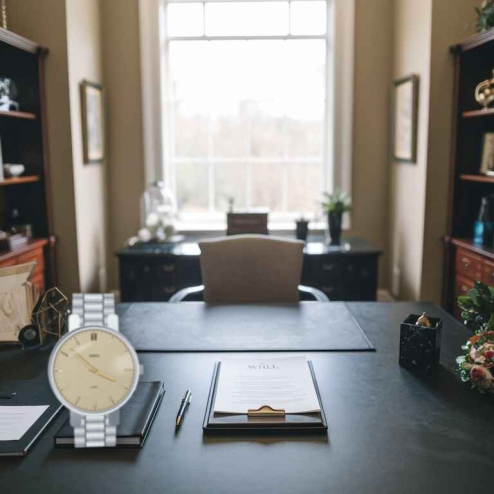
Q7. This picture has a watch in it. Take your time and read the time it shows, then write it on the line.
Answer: 3:52
